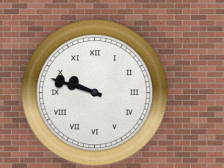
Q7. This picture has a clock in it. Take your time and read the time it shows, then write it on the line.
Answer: 9:48
